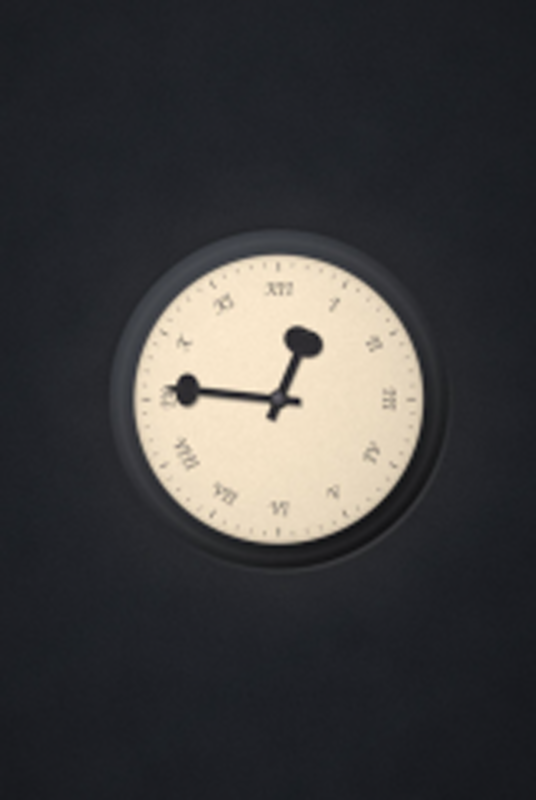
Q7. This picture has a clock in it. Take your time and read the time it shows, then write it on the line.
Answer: 12:46
